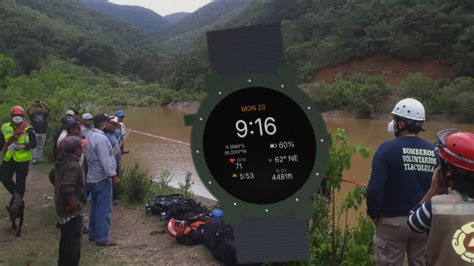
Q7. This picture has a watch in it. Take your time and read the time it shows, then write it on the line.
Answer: 9:16
